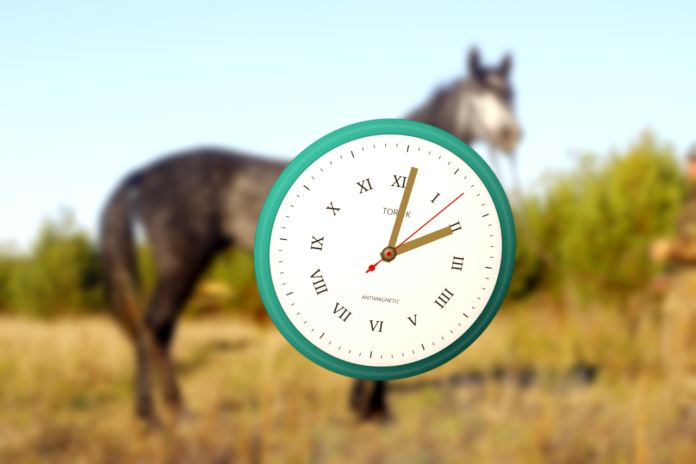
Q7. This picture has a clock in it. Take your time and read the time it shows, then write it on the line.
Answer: 2:01:07
